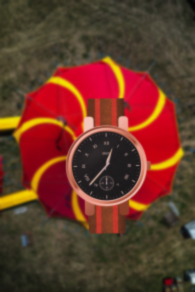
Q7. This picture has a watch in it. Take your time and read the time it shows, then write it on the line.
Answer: 12:37
